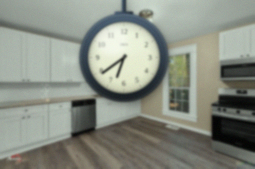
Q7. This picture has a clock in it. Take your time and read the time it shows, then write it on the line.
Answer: 6:39
